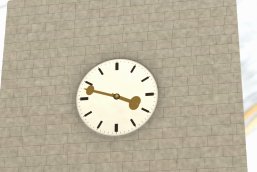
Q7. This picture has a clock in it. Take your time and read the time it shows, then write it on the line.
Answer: 3:48
